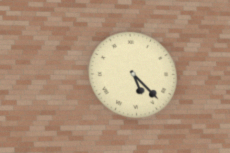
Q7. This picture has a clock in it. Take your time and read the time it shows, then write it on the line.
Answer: 5:23
